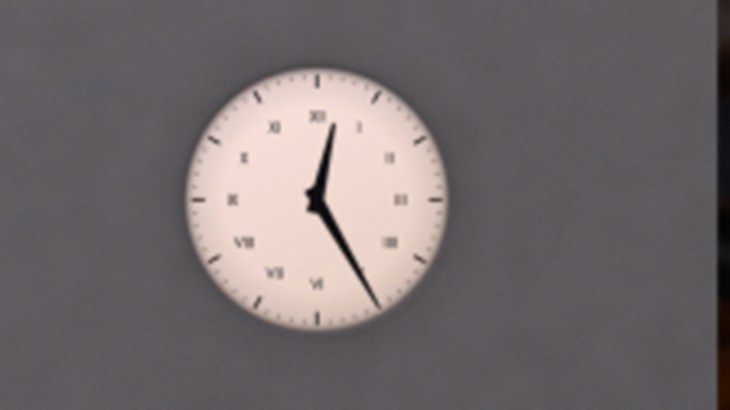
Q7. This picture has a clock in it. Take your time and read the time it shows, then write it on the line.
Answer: 12:25
